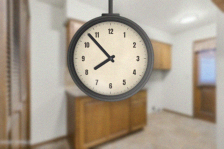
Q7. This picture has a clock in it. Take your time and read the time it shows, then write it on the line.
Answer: 7:53
